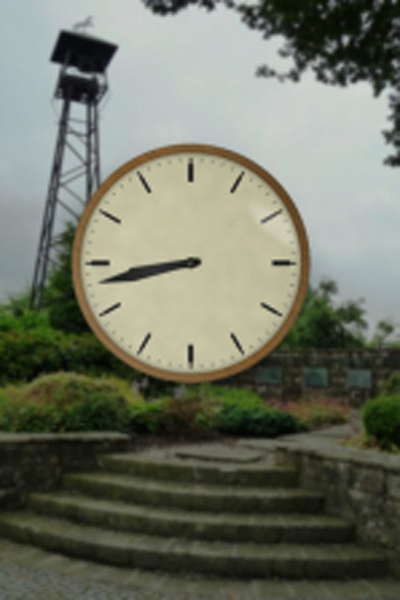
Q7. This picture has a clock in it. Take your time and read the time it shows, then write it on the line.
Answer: 8:43
